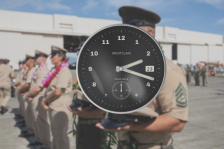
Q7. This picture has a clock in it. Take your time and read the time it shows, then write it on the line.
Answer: 2:18
